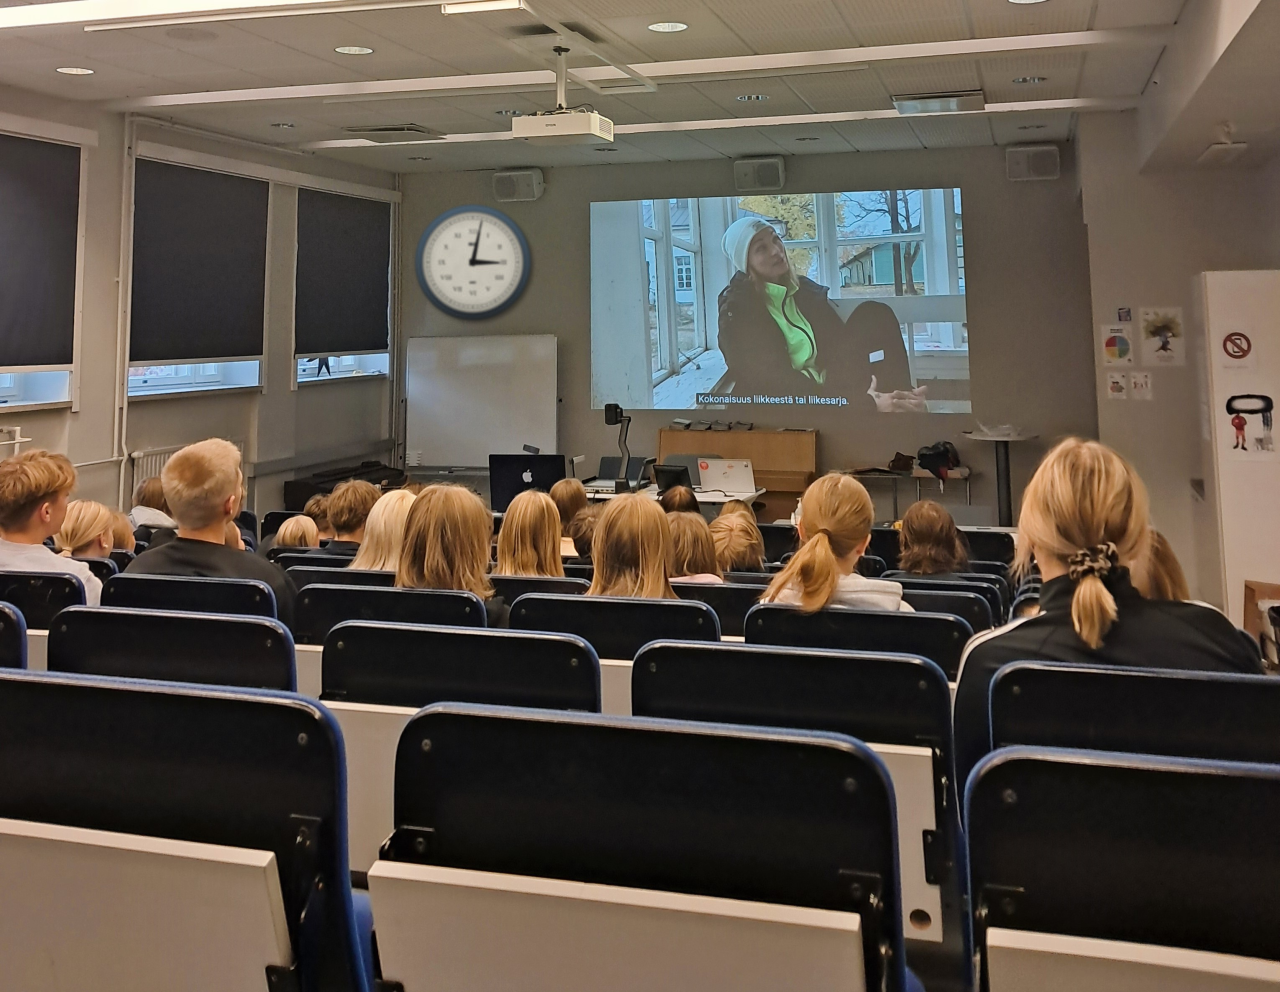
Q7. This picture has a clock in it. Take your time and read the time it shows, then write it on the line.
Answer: 3:02
